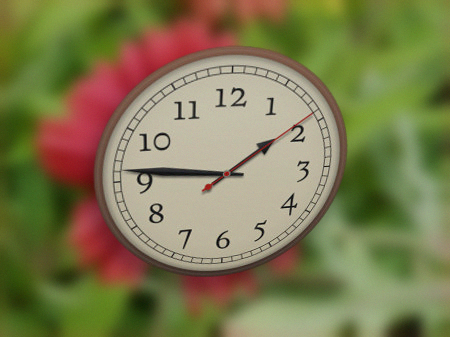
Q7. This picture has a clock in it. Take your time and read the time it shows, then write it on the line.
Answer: 1:46:09
